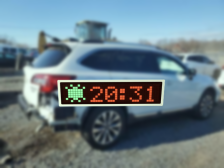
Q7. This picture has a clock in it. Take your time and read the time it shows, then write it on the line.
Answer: 20:31
